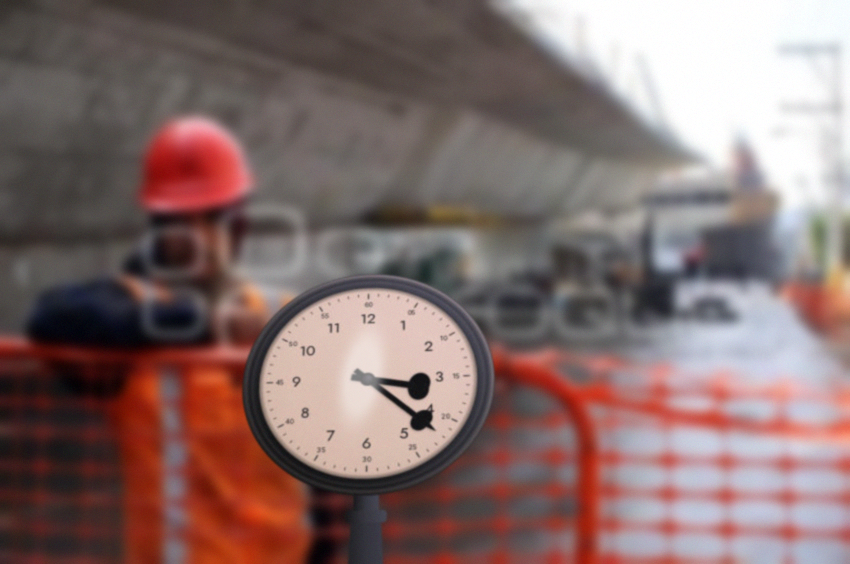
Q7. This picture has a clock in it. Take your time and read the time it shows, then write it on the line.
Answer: 3:22
